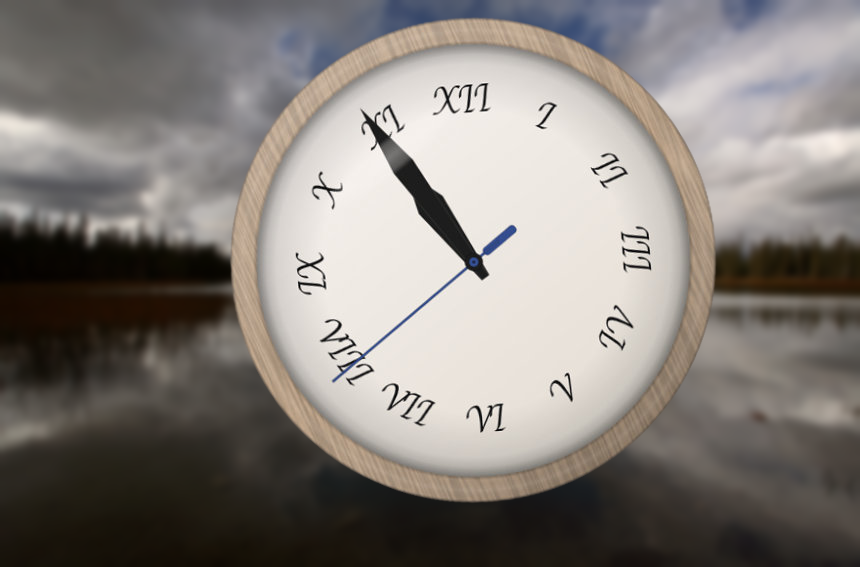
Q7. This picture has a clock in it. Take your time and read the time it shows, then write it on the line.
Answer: 10:54:39
